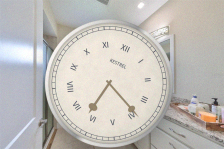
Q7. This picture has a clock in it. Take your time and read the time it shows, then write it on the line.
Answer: 6:19
